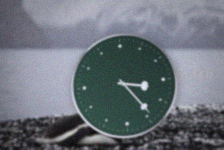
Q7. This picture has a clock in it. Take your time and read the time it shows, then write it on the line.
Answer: 3:24
